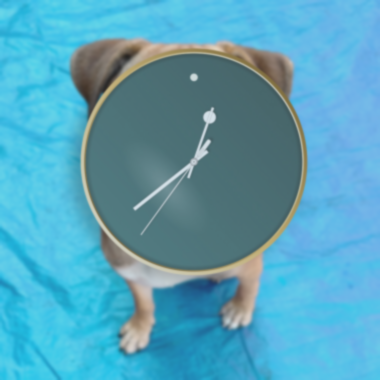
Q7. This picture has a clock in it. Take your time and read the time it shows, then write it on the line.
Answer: 12:38:36
